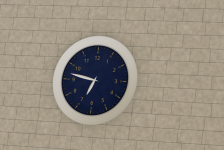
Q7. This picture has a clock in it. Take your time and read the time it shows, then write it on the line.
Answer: 6:47
